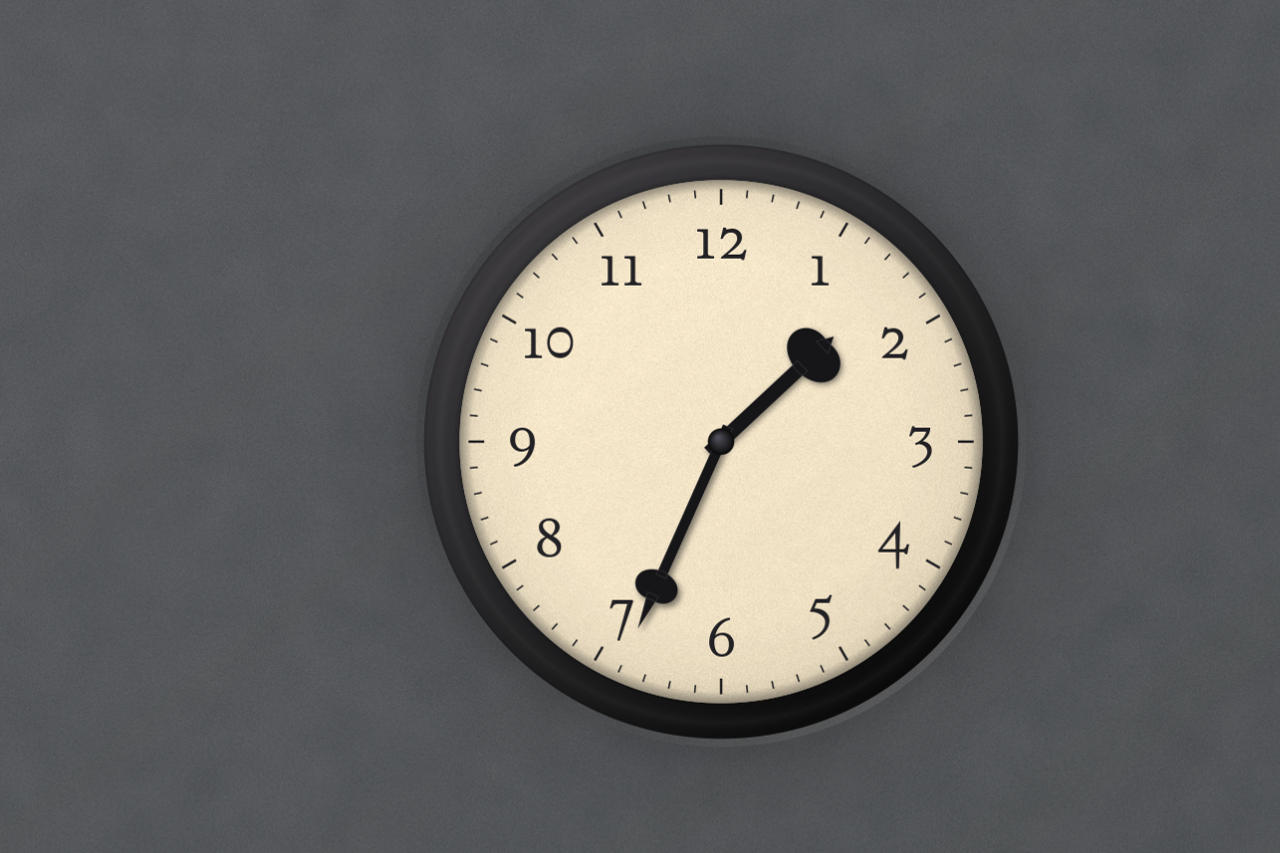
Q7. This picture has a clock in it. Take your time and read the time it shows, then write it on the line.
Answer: 1:34
